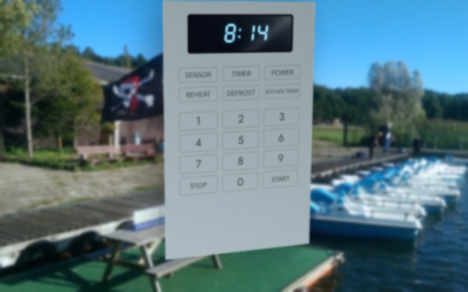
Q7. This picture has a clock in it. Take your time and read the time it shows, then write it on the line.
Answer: 8:14
